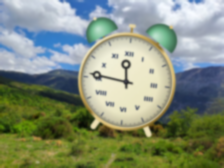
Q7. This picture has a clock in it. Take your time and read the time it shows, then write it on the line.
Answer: 11:46
